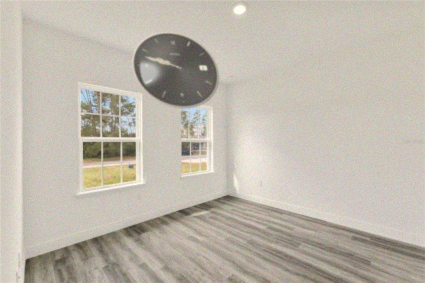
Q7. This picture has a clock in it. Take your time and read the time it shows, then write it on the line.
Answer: 9:48
